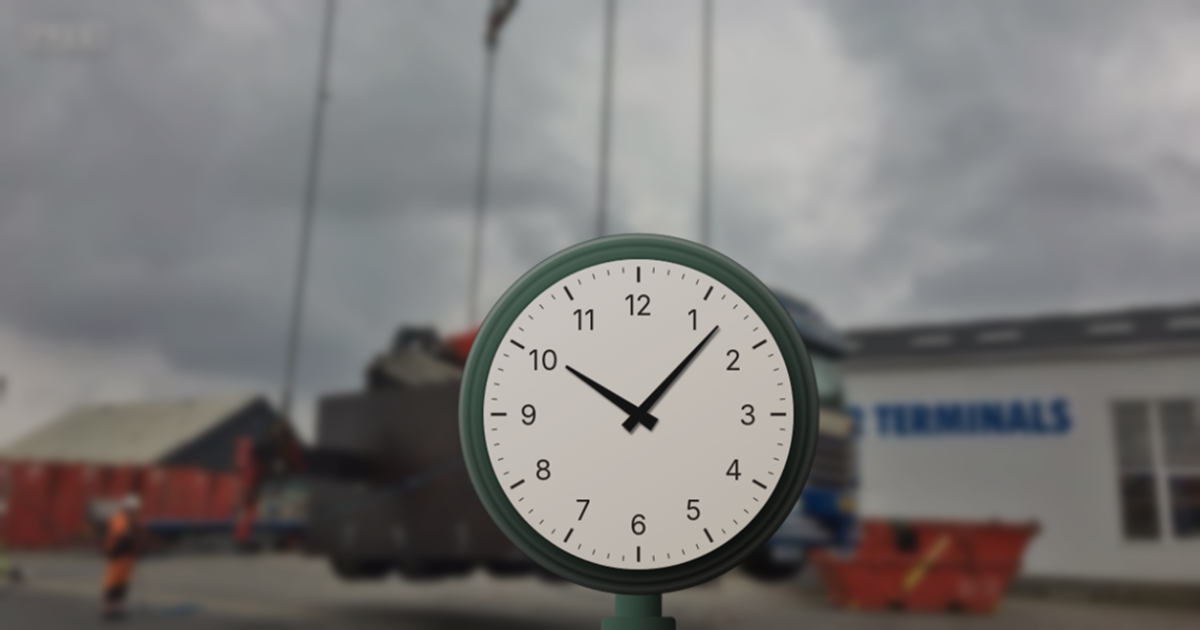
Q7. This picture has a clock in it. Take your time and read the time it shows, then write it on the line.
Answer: 10:07
